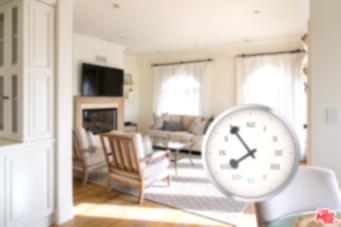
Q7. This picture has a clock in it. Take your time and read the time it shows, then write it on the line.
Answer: 7:54
